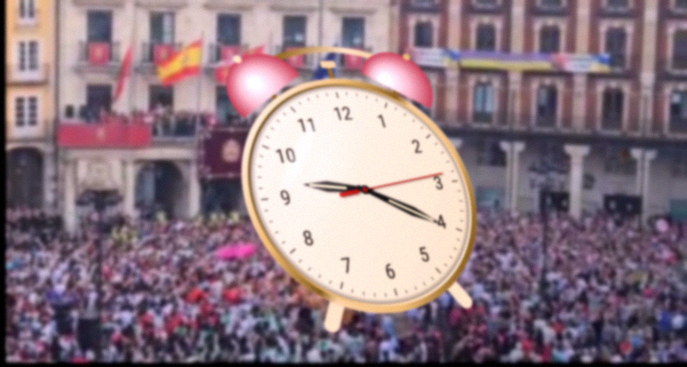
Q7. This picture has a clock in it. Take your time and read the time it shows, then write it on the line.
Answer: 9:20:14
